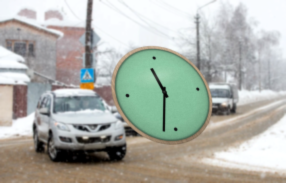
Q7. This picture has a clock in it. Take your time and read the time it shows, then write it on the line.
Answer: 11:33
